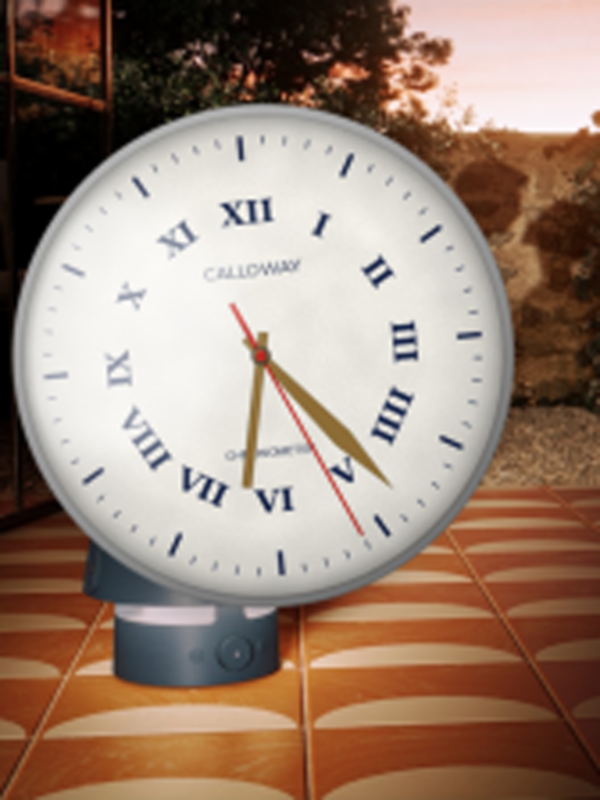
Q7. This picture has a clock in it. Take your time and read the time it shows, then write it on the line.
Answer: 6:23:26
